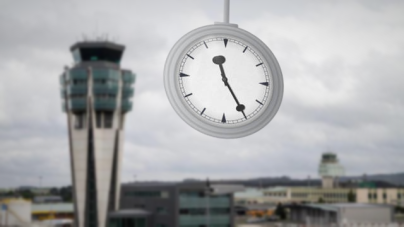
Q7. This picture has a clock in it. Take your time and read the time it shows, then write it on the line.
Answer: 11:25
